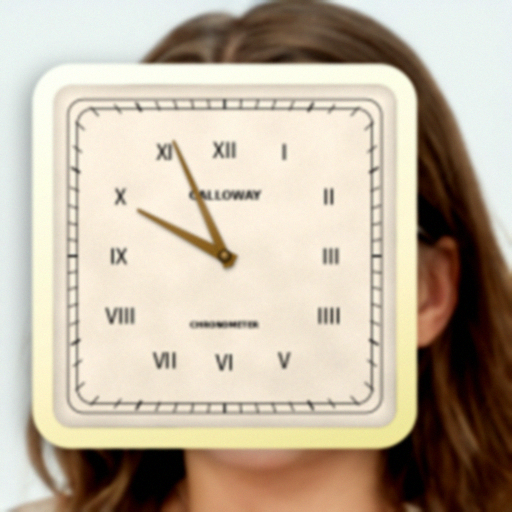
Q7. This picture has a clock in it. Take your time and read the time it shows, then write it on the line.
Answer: 9:56
